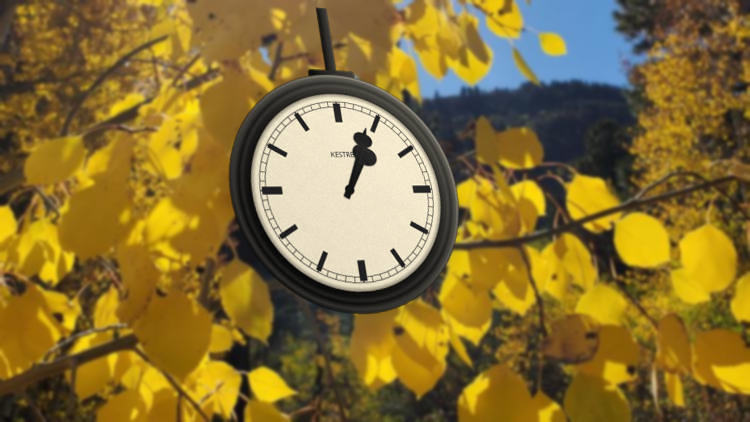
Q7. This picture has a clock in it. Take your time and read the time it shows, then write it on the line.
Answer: 1:04
